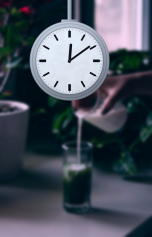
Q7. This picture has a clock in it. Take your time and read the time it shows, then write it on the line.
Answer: 12:09
